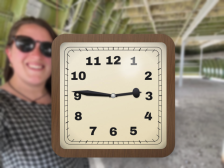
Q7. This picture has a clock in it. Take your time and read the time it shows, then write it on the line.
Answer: 2:46
